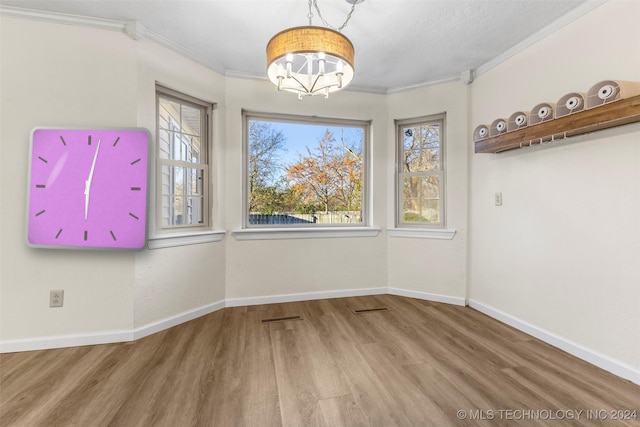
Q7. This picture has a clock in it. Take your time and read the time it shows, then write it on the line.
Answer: 6:02
